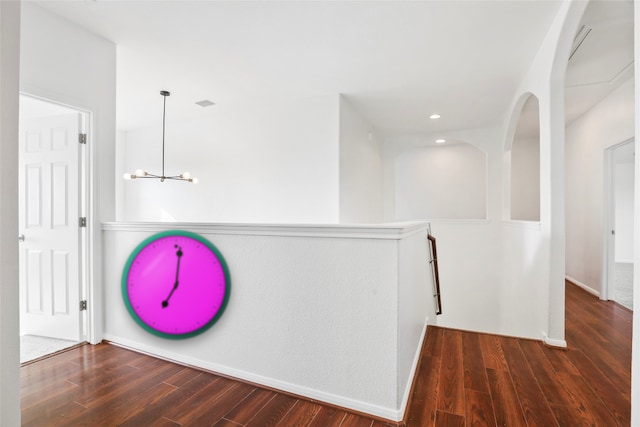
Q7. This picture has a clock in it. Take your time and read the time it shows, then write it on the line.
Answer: 7:01
